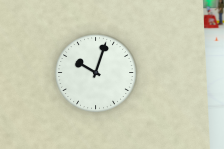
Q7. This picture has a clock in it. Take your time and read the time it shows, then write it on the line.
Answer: 10:03
